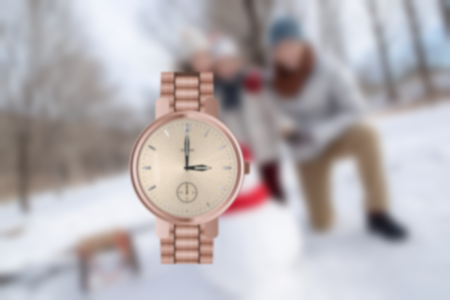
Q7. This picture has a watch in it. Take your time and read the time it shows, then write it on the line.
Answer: 3:00
